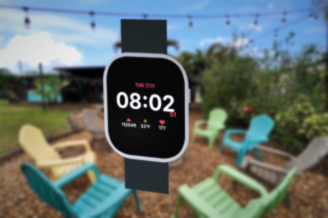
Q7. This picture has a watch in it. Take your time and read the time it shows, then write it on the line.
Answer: 8:02
